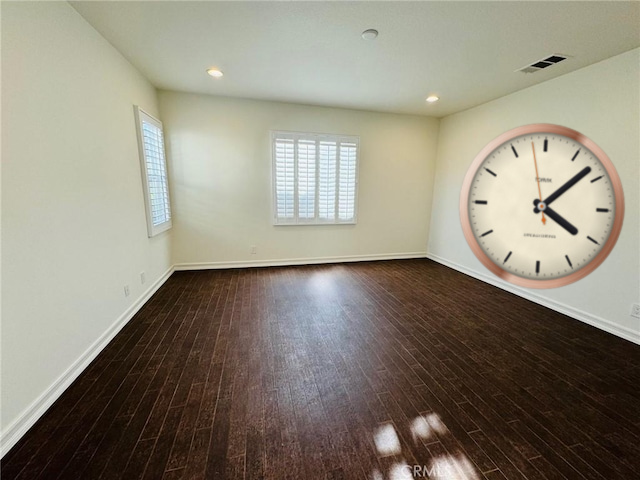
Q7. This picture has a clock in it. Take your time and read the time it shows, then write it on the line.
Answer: 4:07:58
